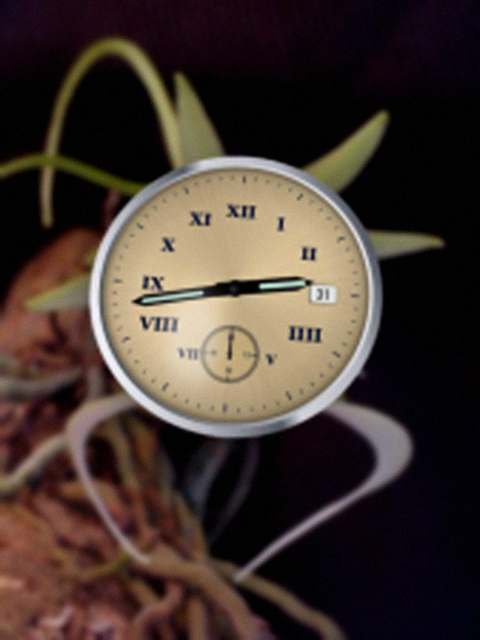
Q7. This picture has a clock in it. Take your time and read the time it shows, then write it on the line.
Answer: 2:43
